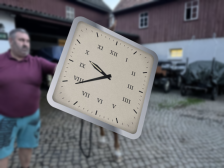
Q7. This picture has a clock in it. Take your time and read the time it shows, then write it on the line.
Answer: 9:39
